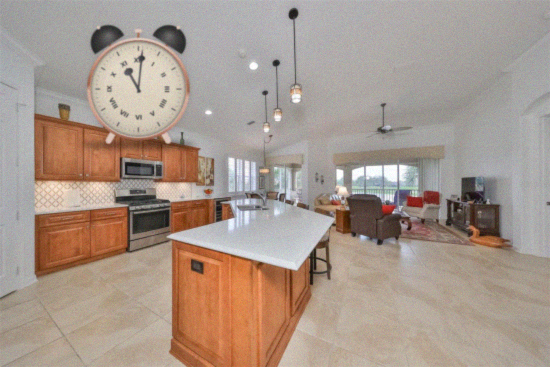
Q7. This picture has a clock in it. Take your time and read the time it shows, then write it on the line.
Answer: 11:01
